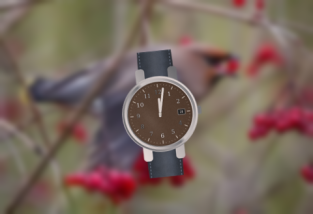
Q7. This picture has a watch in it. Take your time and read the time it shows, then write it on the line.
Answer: 12:02
